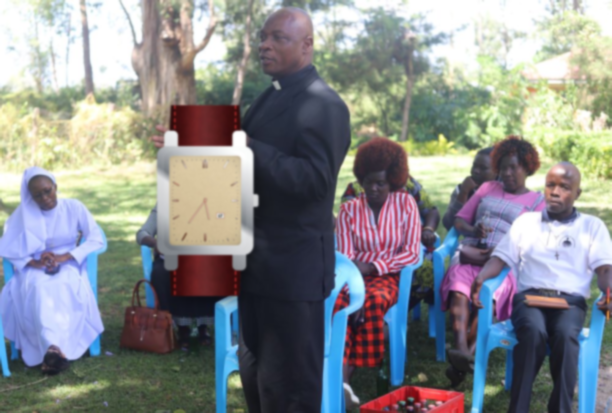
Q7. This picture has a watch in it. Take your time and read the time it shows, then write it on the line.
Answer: 5:36
